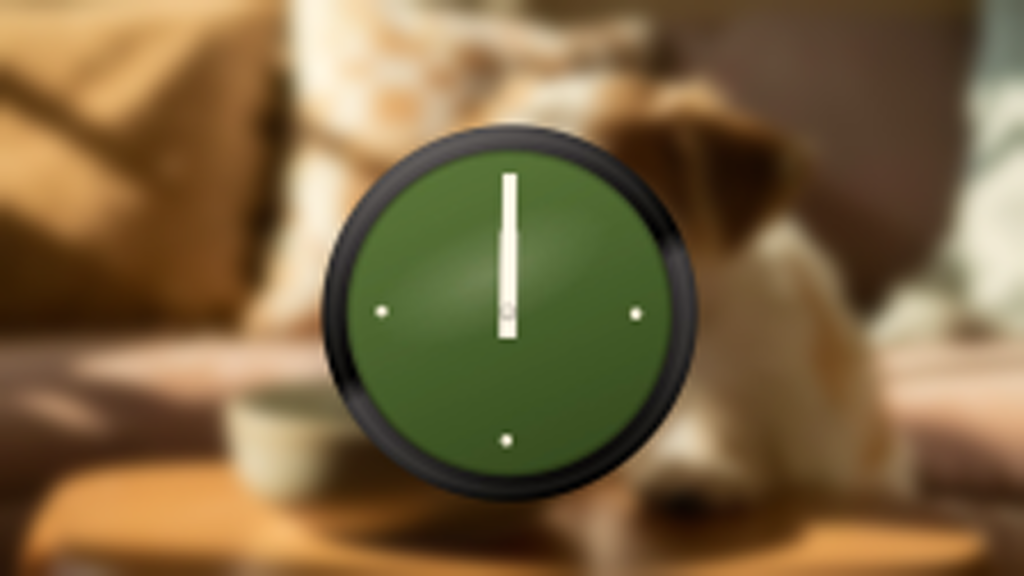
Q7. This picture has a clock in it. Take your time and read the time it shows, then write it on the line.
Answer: 12:00
